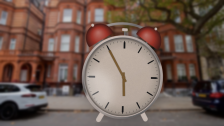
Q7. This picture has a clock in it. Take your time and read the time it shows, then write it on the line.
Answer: 5:55
